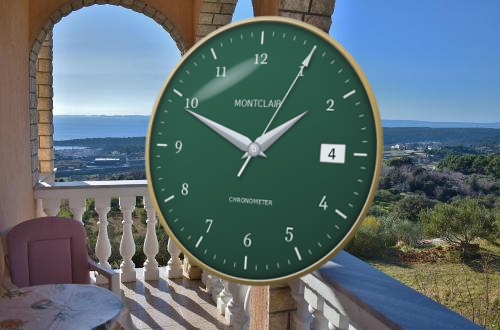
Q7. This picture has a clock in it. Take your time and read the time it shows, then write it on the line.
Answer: 1:49:05
